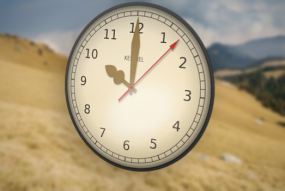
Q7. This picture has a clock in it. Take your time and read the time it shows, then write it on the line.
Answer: 10:00:07
